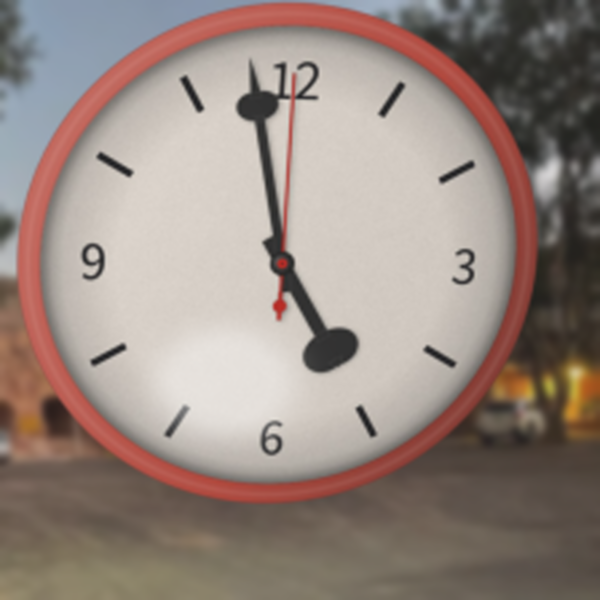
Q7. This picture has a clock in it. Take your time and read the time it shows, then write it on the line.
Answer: 4:58:00
